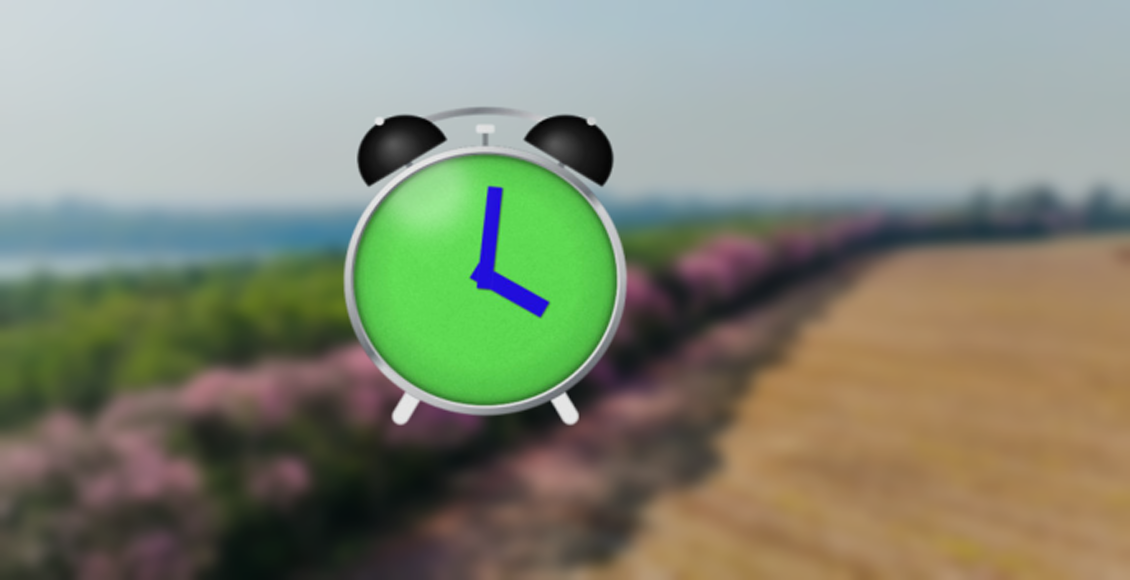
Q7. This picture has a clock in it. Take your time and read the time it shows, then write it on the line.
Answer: 4:01
